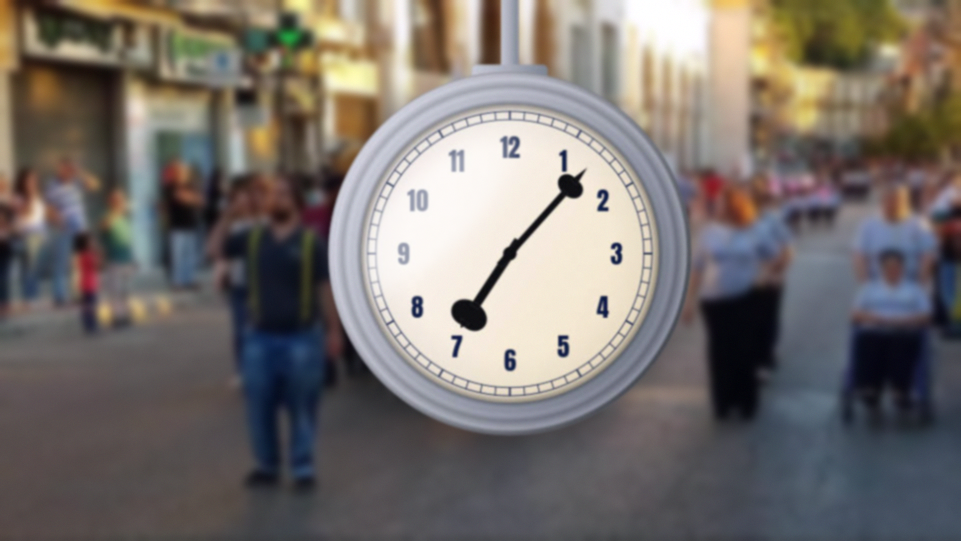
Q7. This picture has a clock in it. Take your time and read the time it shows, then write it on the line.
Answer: 7:07
